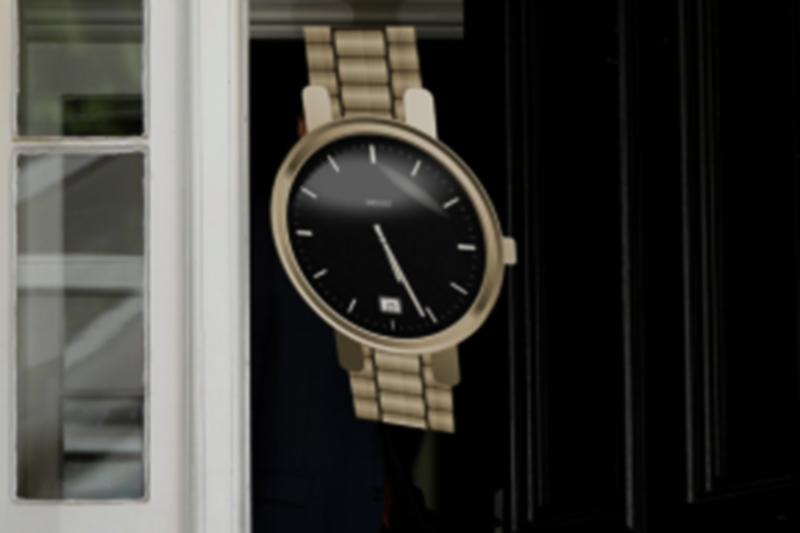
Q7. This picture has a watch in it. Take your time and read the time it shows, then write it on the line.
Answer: 5:26
